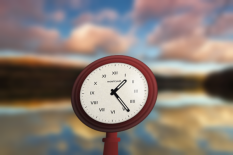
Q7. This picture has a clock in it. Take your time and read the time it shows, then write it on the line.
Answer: 1:24
